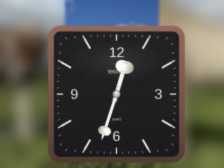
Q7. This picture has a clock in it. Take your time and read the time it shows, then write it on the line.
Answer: 12:33
